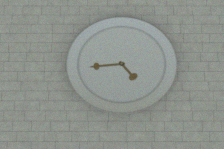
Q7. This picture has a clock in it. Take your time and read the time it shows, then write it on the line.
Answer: 4:44
